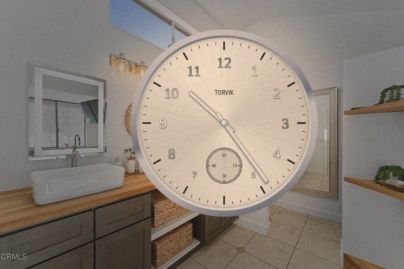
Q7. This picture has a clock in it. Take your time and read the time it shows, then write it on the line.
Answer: 10:24
